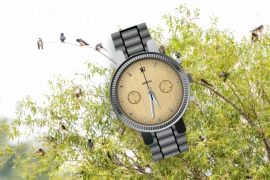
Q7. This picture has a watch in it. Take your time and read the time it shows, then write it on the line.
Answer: 5:32
